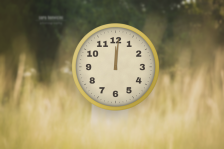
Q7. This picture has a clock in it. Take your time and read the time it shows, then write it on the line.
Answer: 12:01
